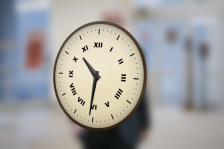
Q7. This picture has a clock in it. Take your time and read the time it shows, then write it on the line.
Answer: 10:31
